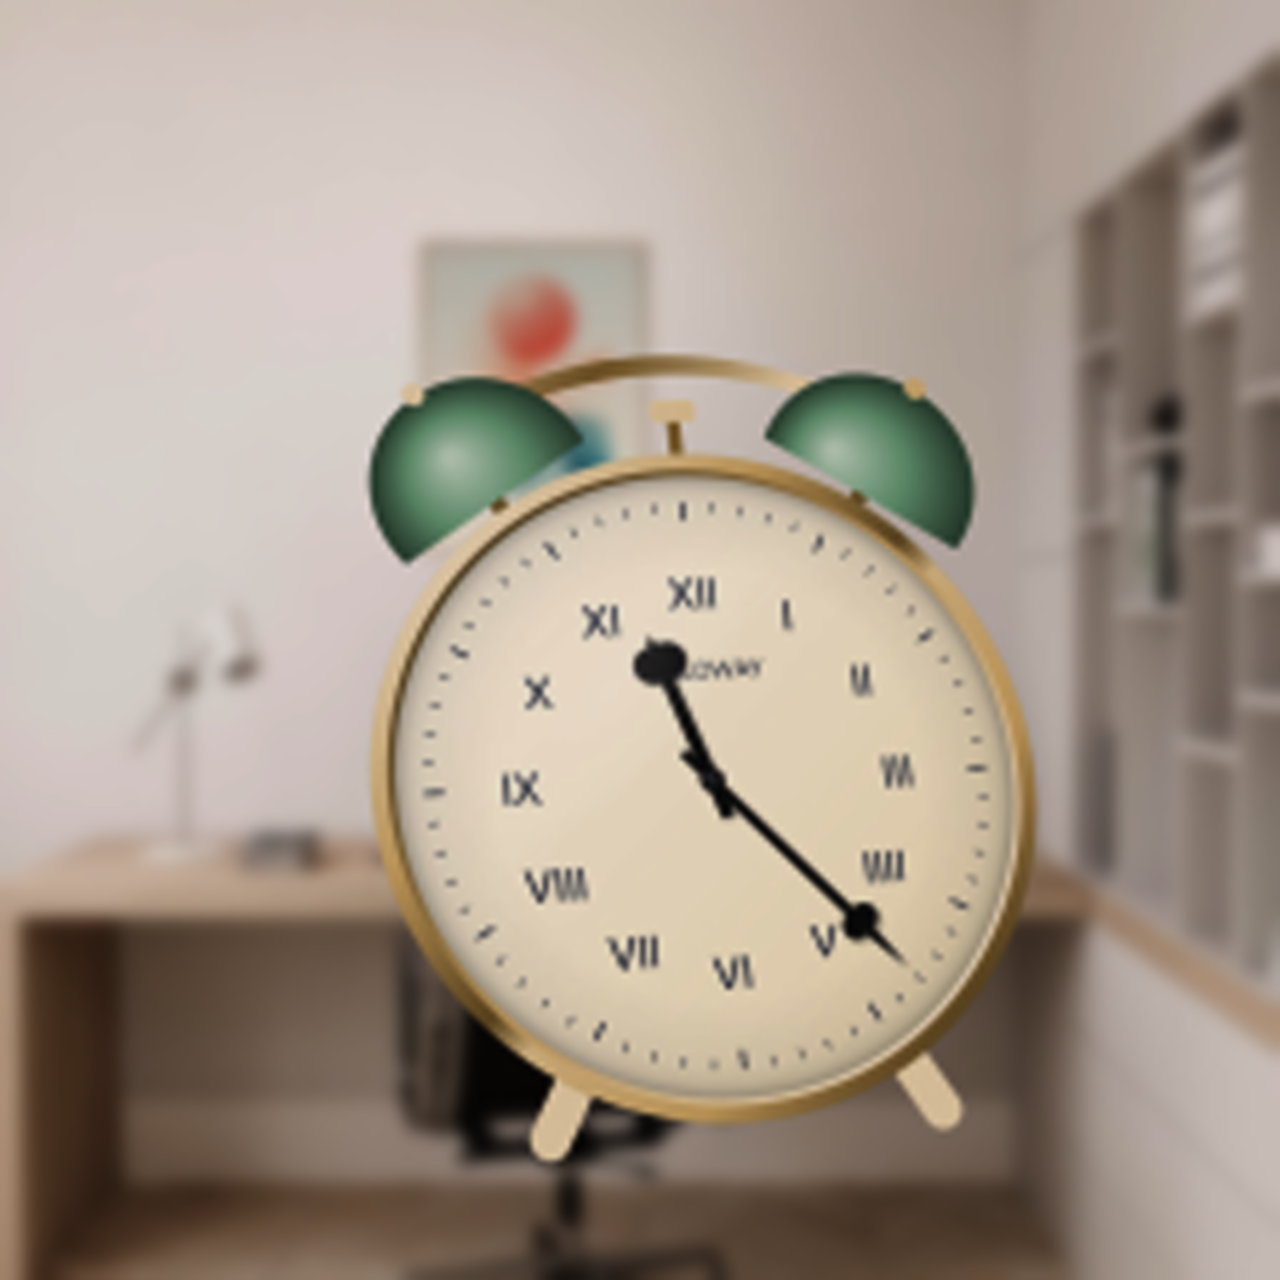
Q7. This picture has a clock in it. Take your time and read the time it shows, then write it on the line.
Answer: 11:23
